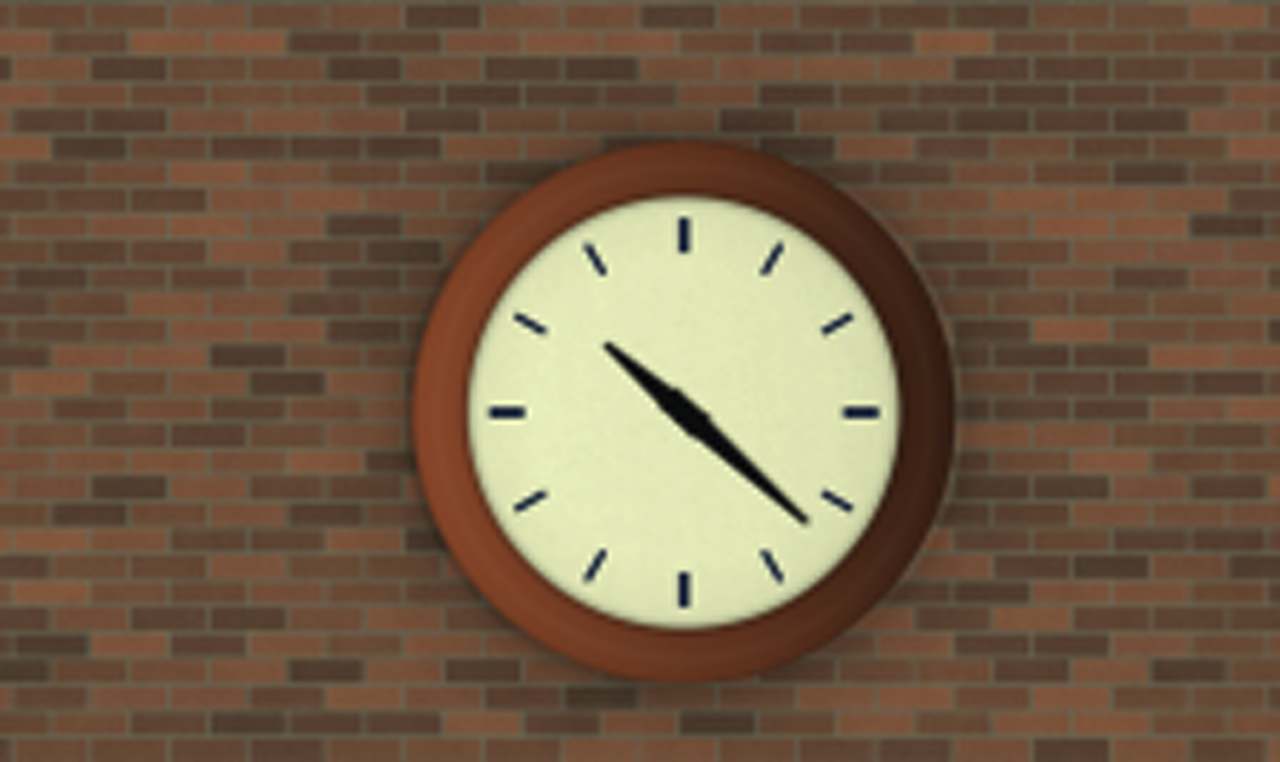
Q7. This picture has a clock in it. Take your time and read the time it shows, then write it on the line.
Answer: 10:22
